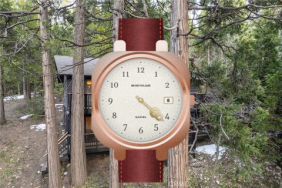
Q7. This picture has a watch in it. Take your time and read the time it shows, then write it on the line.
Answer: 4:22
